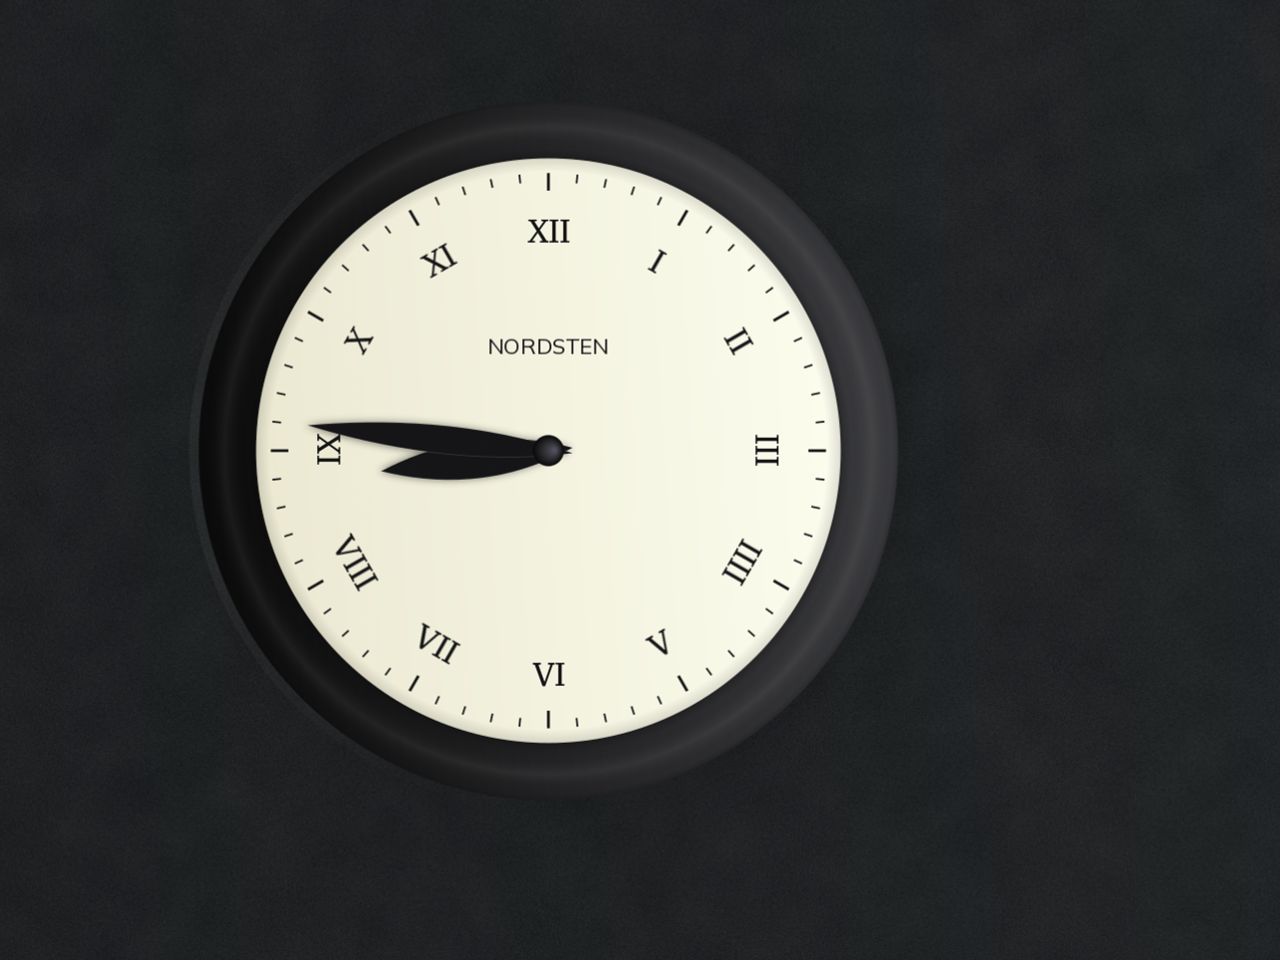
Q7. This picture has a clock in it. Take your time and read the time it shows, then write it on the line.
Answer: 8:46
